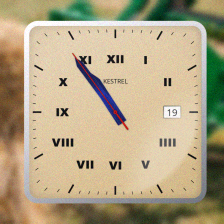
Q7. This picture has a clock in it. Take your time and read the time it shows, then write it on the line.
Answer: 10:53:54
